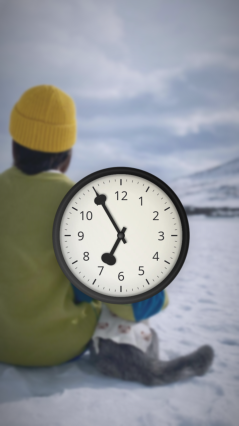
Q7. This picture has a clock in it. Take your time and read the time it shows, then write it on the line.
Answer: 6:55
